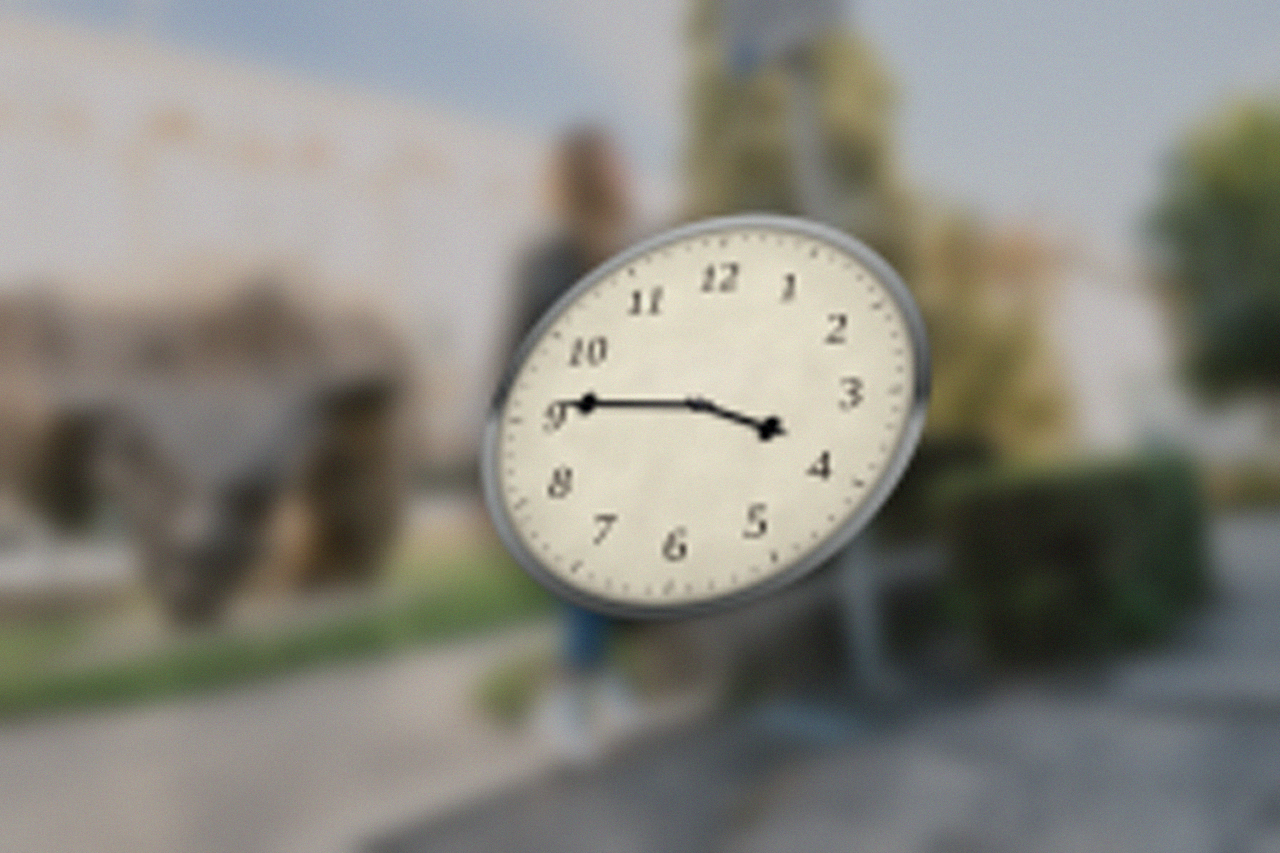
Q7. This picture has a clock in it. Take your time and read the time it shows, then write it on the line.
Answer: 3:46
